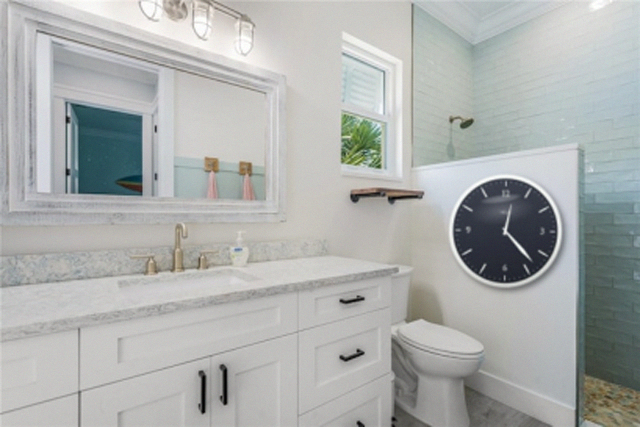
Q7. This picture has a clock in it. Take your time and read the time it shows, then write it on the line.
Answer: 12:23
